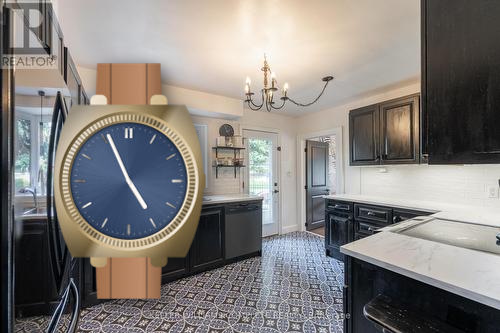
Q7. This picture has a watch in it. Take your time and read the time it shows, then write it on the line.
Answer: 4:56
